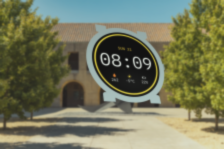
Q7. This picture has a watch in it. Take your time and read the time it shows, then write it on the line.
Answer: 8:09
